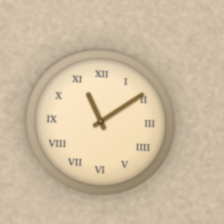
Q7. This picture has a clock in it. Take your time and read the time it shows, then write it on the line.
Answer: 11:09
